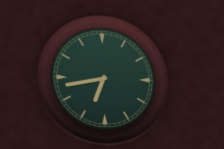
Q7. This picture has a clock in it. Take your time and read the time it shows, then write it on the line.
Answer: 6:43
